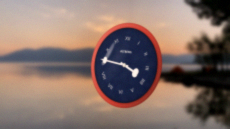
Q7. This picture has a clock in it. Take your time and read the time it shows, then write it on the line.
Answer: 3:46
